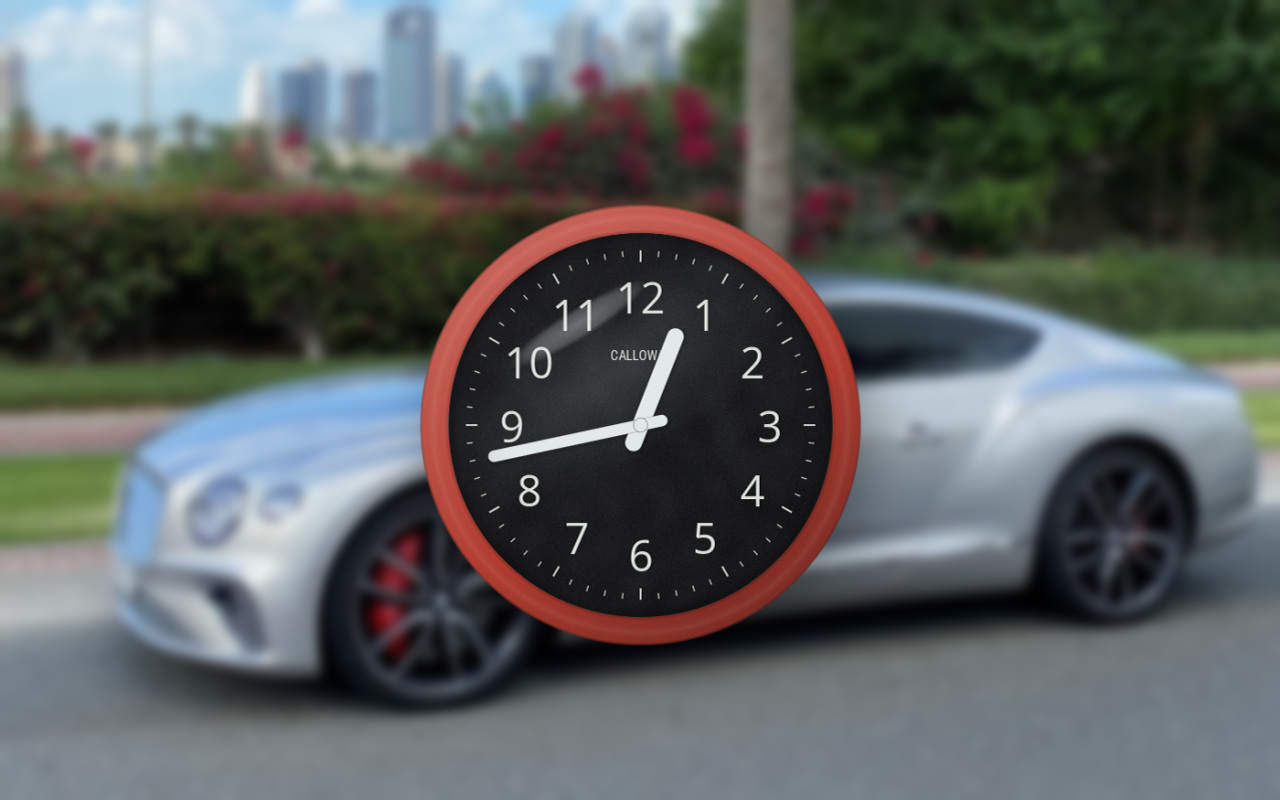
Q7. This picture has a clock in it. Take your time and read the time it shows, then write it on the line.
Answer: 12:43
